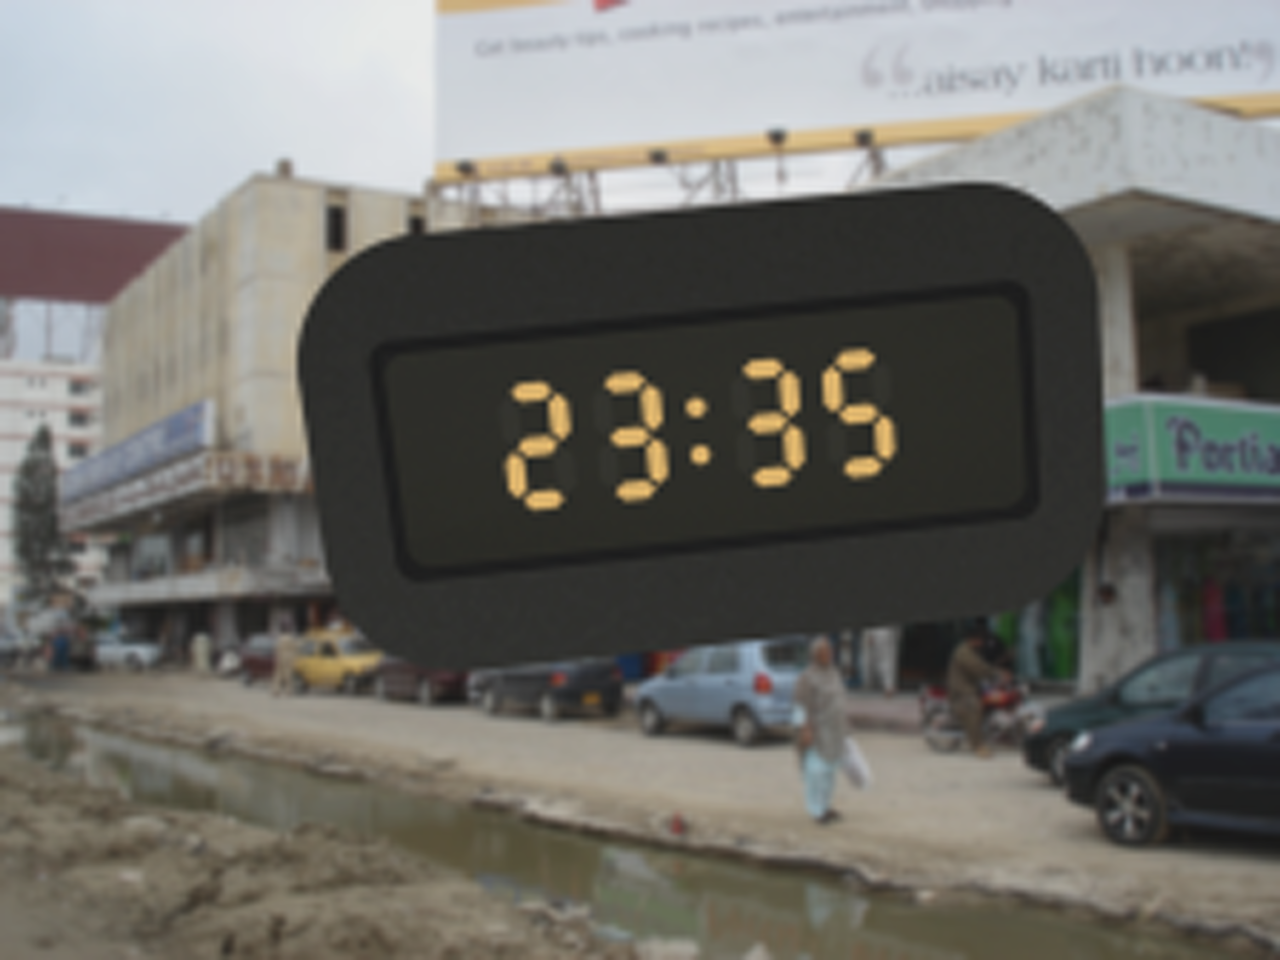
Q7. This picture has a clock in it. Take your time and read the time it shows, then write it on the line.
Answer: 23:35
